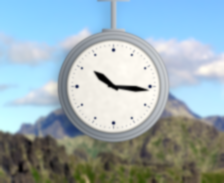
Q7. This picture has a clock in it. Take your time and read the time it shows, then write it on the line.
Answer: 10:16
